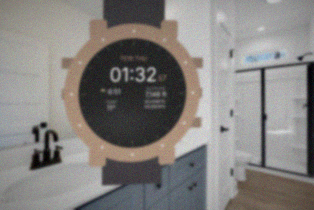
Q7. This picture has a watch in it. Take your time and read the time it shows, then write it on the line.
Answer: 1:32
